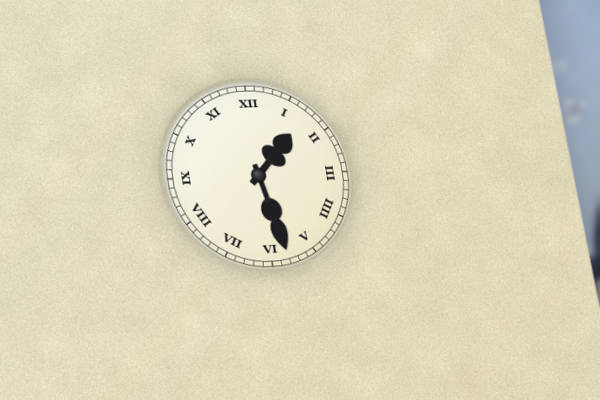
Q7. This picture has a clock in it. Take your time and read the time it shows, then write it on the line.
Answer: 1:28
